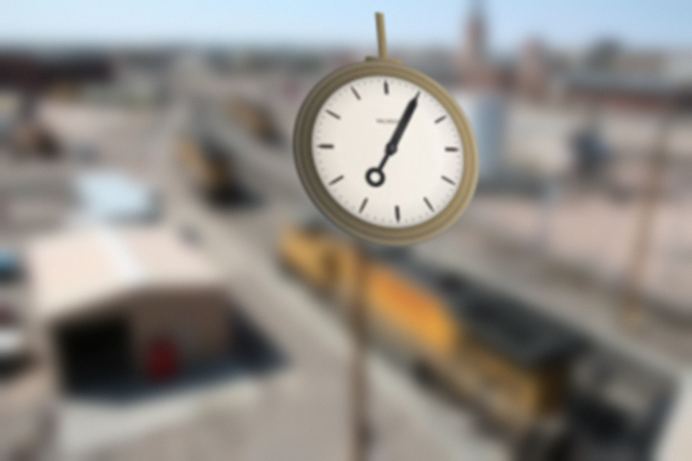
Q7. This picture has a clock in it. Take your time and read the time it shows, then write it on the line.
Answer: 7:05
